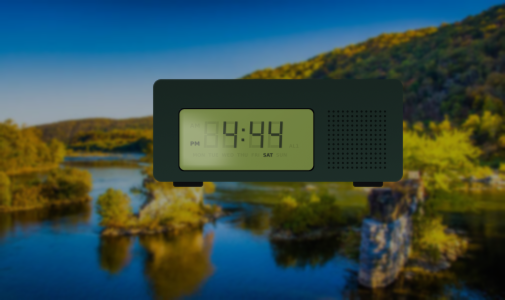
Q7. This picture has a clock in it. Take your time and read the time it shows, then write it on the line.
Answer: 4:44
